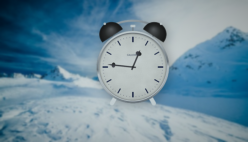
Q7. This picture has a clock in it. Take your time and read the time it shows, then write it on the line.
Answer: 12:46
